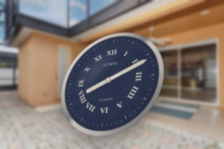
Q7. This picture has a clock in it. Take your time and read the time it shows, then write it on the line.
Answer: 8:11
